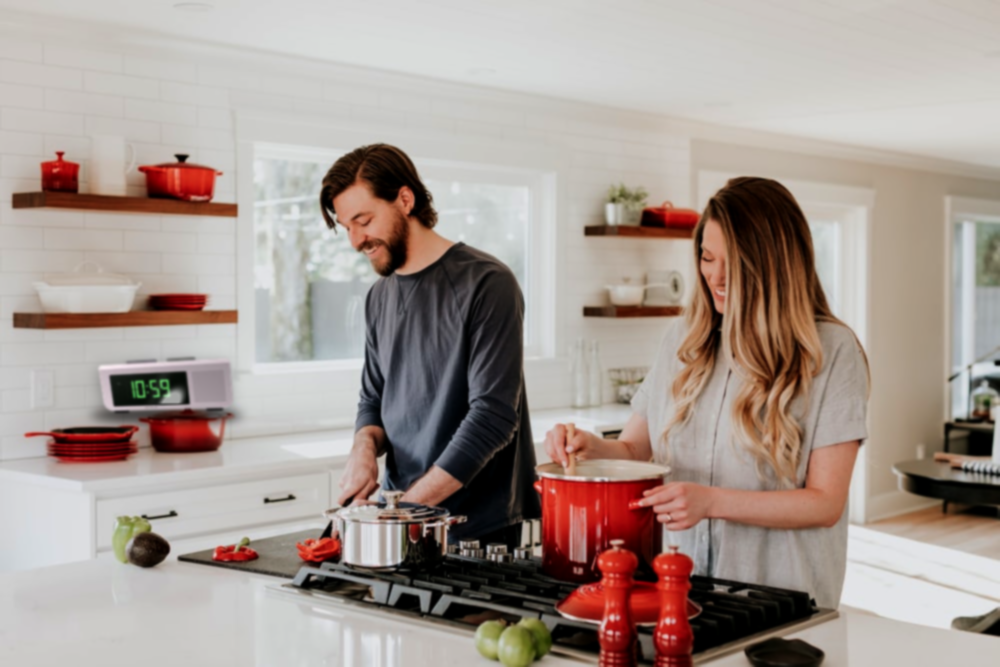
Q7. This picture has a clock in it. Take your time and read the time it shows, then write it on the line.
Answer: 10:59
